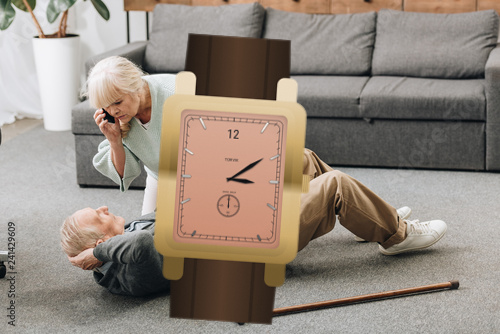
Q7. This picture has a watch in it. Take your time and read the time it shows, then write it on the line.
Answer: 3:09
